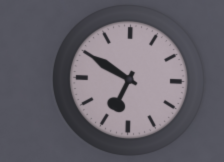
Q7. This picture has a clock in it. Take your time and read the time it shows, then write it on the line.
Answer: 6:50
